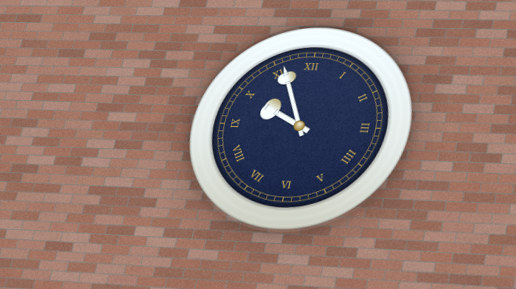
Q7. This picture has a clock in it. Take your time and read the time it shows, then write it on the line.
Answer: 9:56
